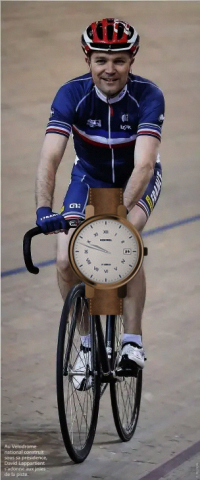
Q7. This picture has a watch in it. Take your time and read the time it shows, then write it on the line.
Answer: 9:48
